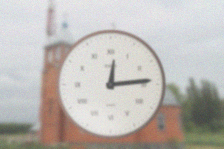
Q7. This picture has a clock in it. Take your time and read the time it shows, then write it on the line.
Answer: 12:14
